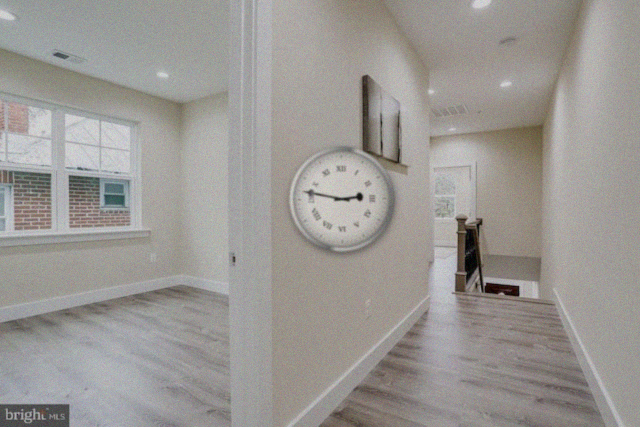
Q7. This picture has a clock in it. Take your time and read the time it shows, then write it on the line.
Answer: 2:47
